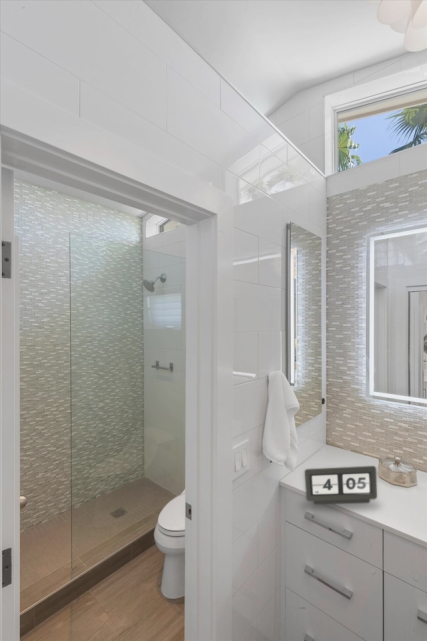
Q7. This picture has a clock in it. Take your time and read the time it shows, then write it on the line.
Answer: 4:05
